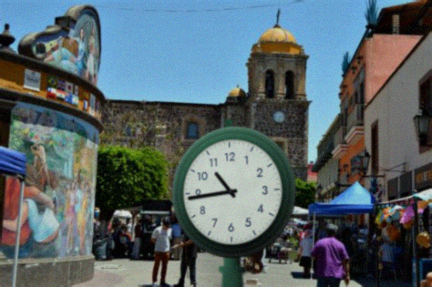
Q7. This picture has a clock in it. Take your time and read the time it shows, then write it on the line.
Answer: 10:44
